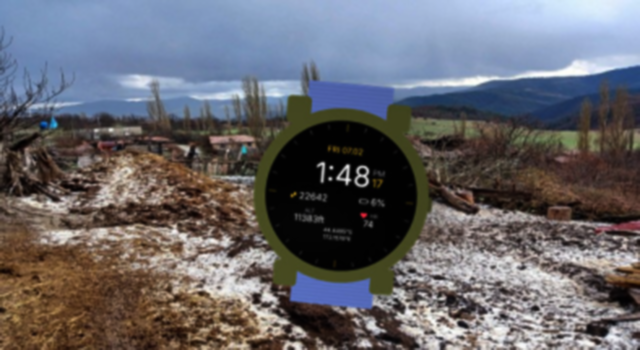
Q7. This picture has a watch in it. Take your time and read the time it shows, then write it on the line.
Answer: 1:48
